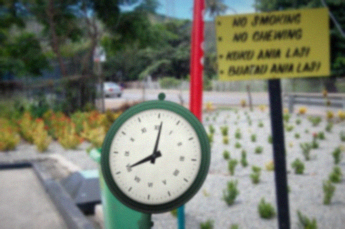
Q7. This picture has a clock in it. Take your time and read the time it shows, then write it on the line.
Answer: 8:01
